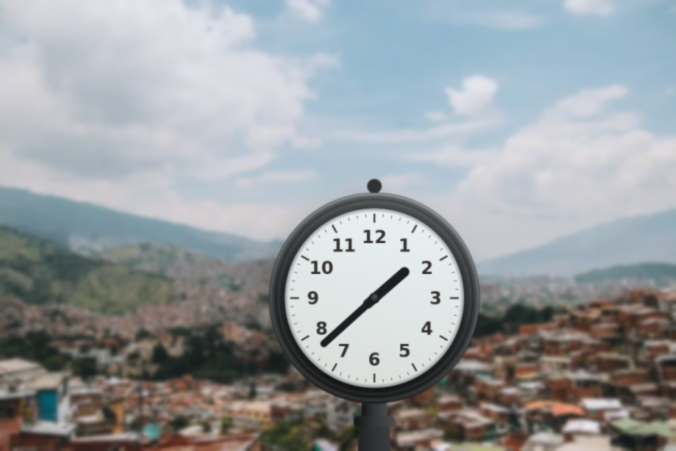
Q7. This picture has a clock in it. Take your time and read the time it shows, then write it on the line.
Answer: 1:38
